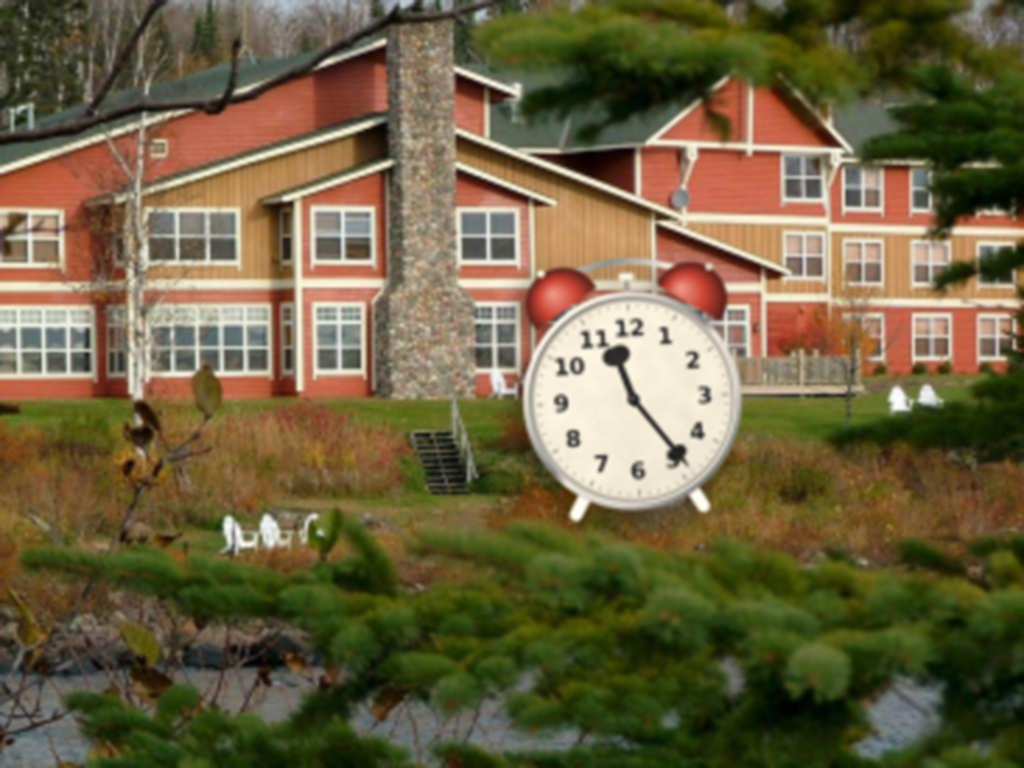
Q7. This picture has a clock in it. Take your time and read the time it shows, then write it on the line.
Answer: 11:24
